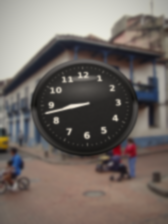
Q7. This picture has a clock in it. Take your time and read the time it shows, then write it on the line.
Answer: 8:43
